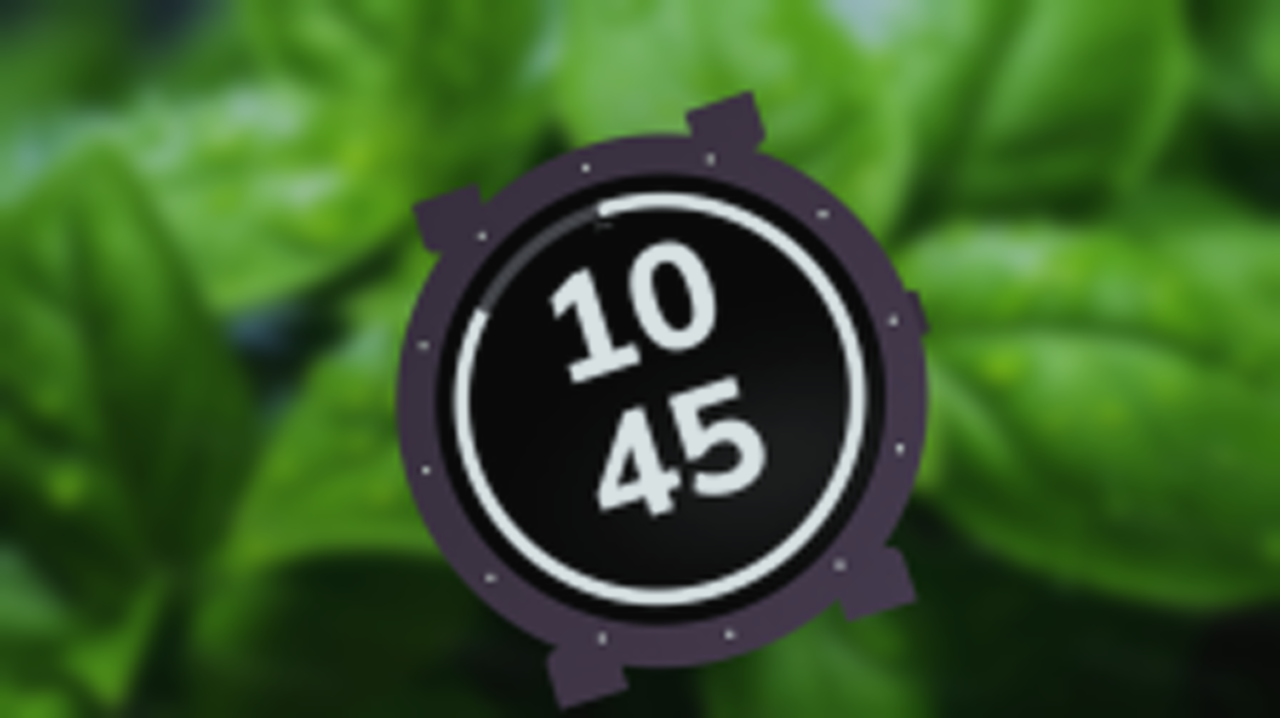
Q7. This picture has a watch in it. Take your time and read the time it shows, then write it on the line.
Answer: 10:45
